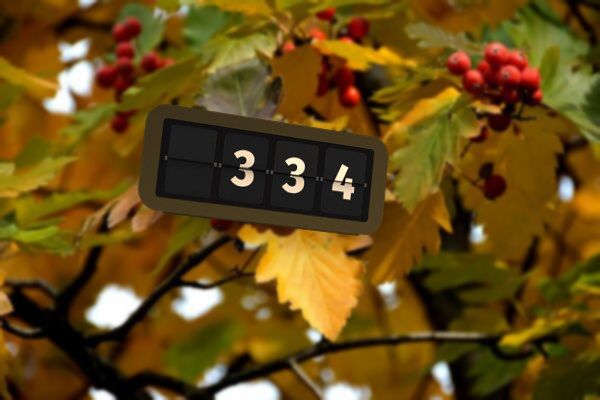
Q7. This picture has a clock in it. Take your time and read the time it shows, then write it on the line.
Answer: 3:34
